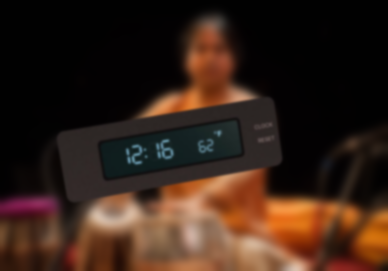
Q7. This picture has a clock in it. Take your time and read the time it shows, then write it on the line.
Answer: 12:16
